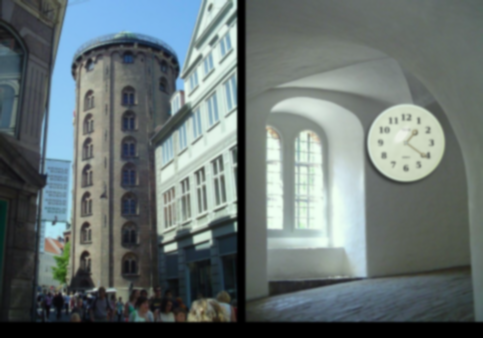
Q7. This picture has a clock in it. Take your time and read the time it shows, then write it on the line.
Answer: 1:21
